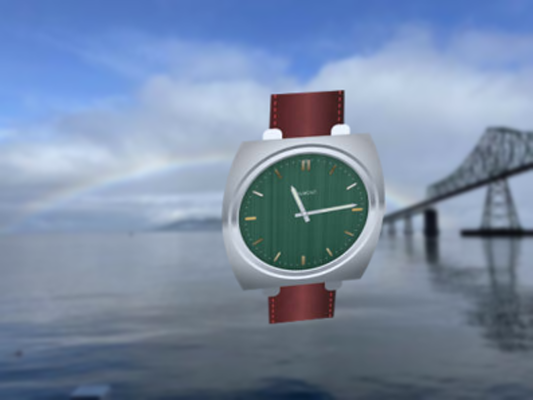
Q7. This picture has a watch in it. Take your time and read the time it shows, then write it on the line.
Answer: 11:14
